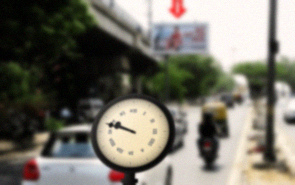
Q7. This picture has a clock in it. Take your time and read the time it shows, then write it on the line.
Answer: 9:48
